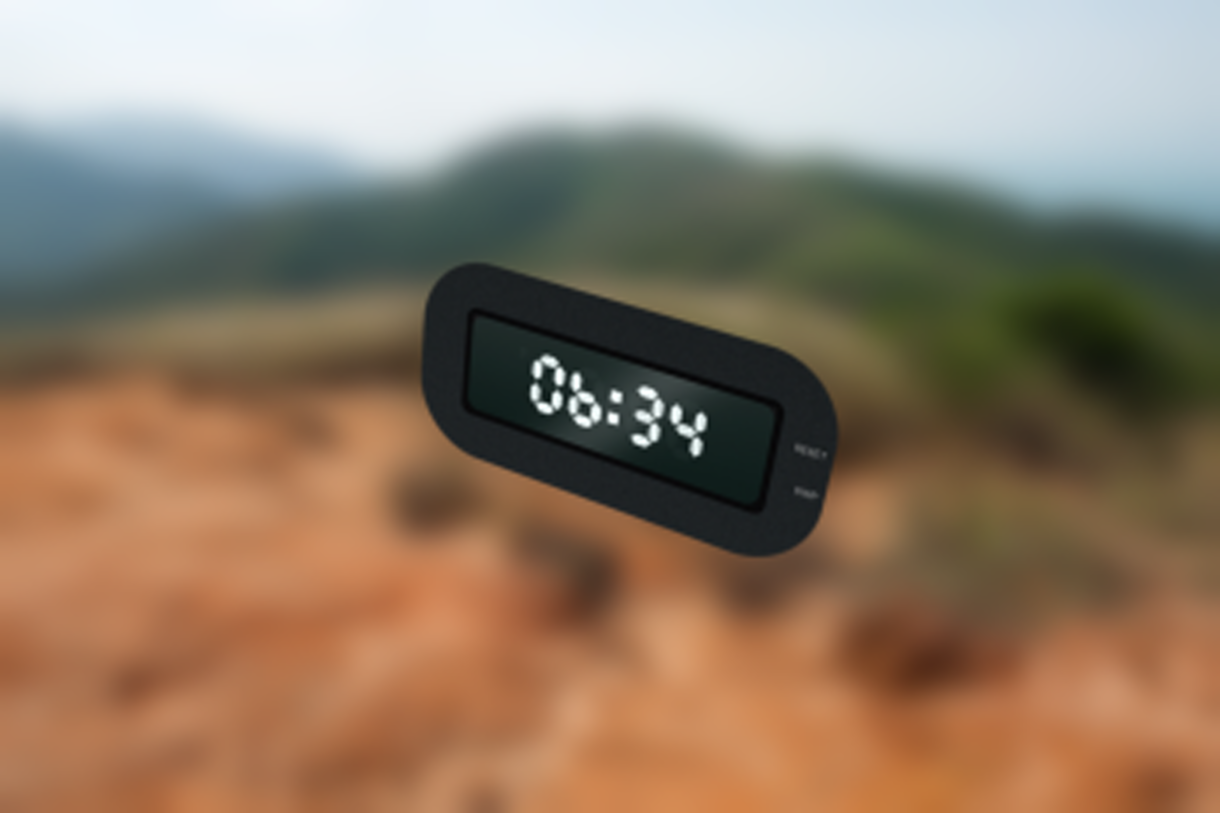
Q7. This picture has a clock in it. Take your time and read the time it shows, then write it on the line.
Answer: 6:34
